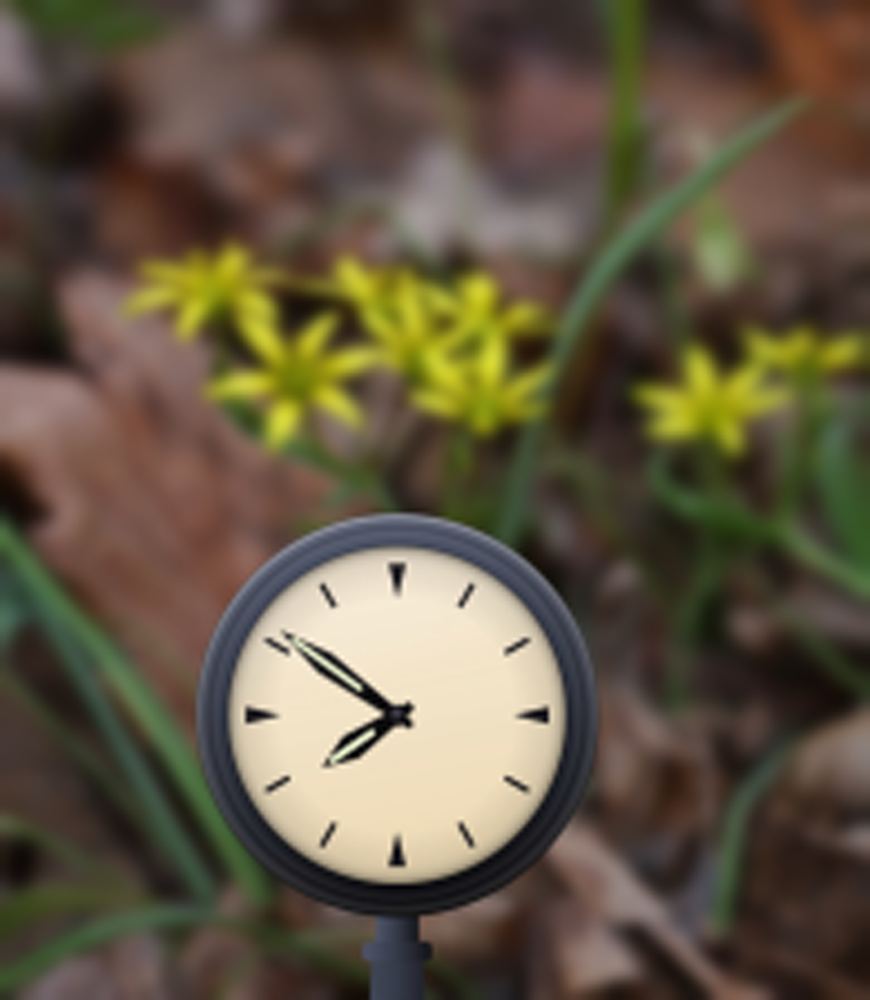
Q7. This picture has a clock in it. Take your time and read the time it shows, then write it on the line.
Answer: 7:51
